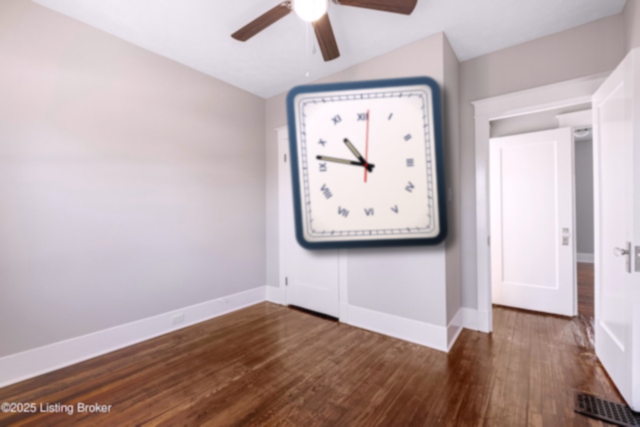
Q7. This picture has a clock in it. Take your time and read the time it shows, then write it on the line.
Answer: 10:47:01
